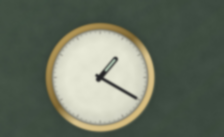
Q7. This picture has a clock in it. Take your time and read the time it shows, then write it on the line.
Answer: 1:20
